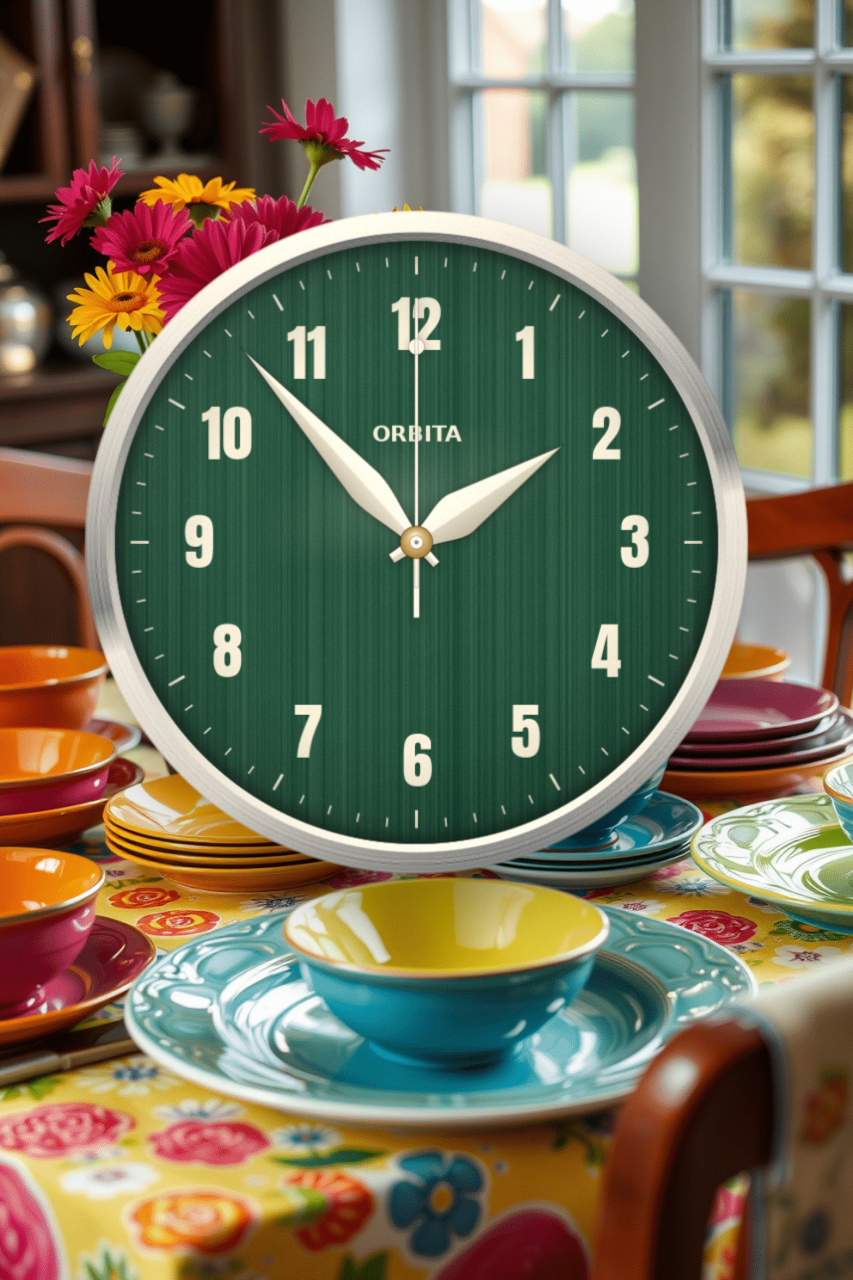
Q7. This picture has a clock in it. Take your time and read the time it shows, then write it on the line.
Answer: 1:53:00
